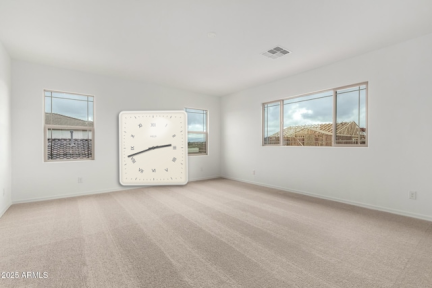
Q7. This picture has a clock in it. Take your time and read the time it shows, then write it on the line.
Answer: 2:42
